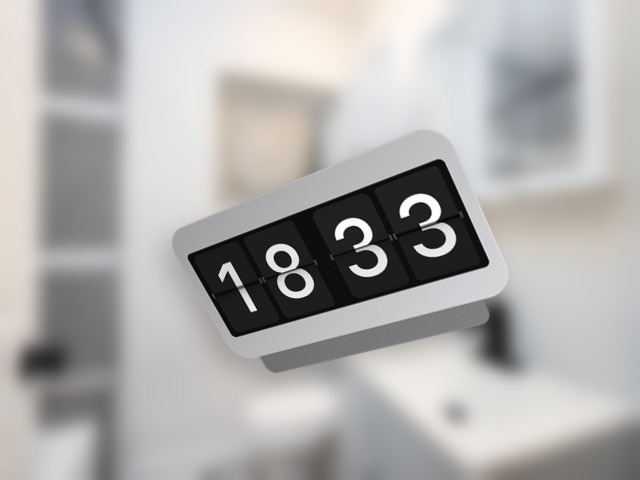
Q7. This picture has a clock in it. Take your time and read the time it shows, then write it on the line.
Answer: 18:33
